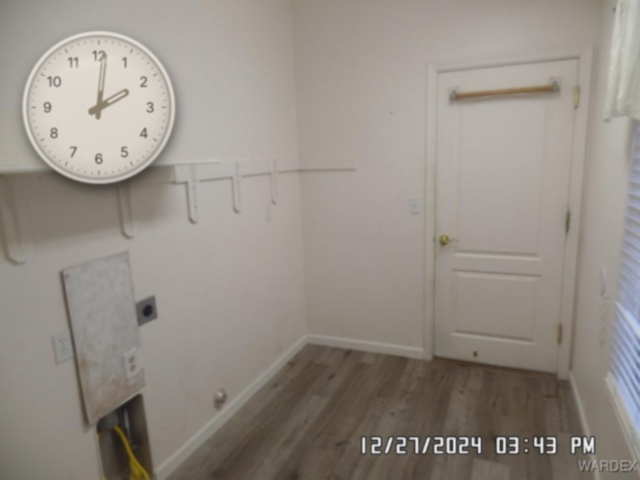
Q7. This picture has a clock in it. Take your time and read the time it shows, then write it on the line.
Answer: 2:01
